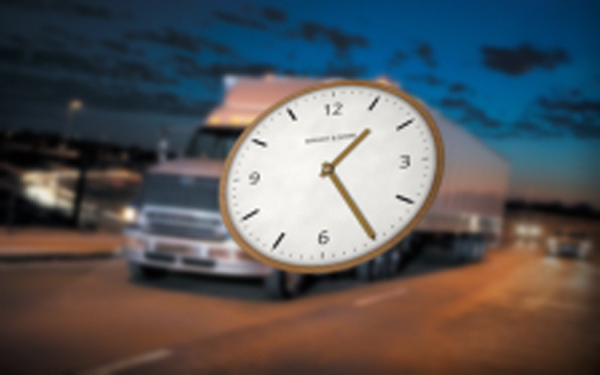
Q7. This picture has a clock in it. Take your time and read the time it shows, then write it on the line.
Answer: 1:25
